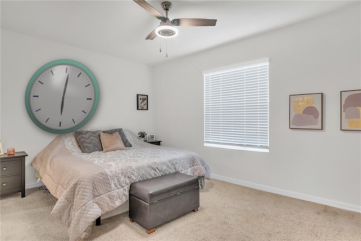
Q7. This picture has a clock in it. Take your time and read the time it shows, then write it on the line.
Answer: 6:01
